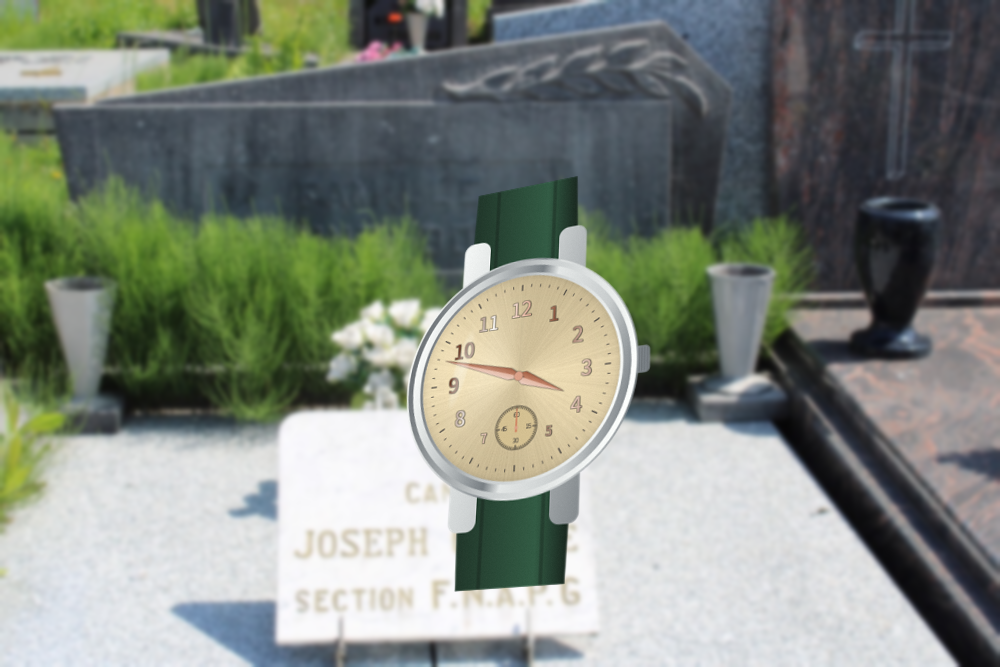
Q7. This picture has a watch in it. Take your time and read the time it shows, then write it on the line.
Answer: 3:48
